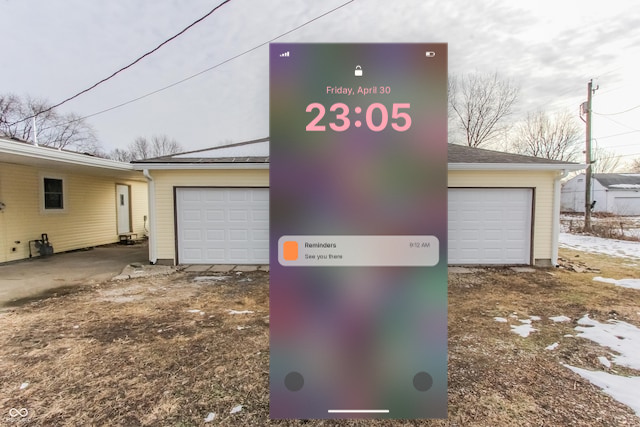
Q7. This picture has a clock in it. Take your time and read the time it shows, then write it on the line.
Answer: 23:05
